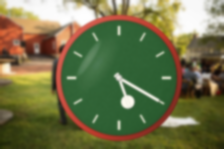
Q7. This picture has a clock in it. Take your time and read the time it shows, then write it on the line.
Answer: 5:20
